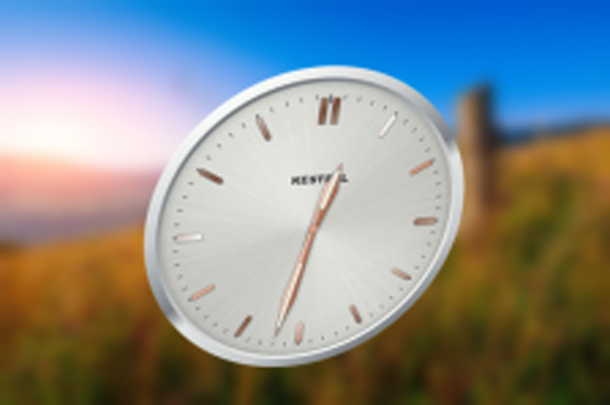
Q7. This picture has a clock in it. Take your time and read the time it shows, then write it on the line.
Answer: 12:32
